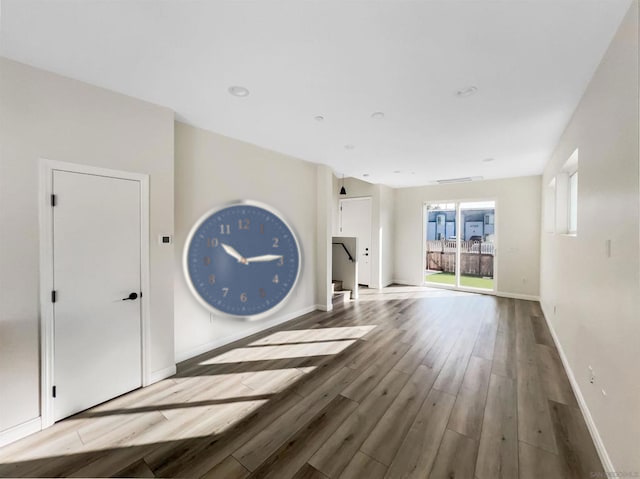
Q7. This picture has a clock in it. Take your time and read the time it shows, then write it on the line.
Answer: 10:14
